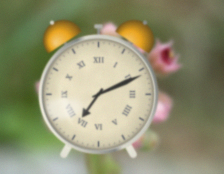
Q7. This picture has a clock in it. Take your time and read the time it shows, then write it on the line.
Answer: 7:11
